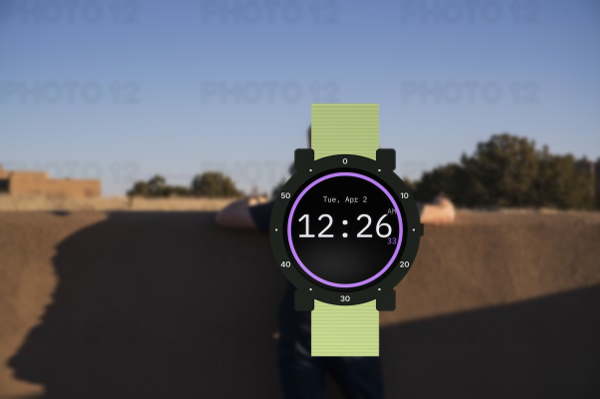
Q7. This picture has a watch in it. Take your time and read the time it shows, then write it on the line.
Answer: 12:26:33
